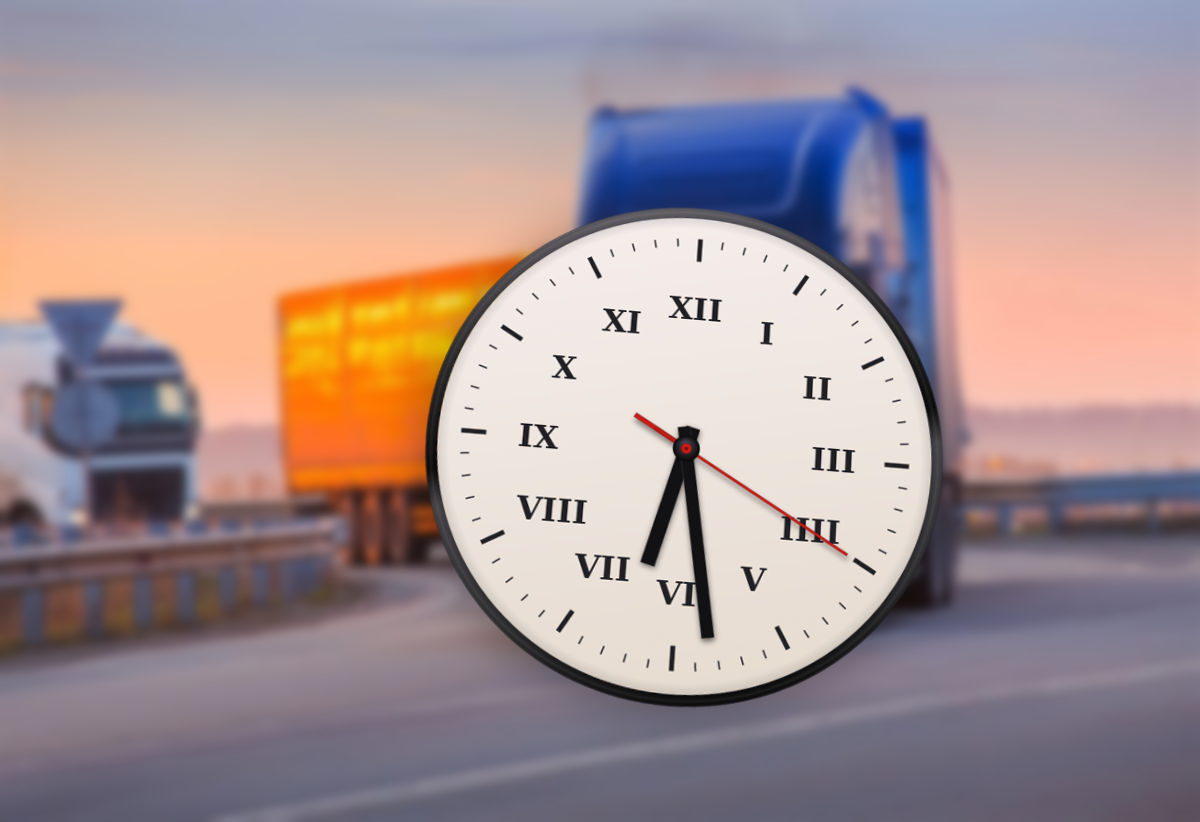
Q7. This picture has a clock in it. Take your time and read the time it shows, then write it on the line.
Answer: 6:28:20
